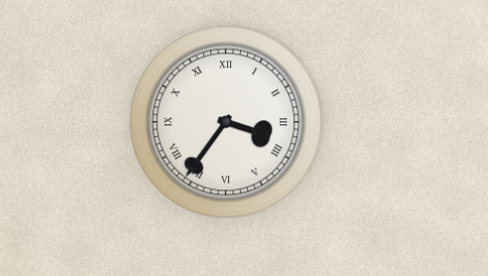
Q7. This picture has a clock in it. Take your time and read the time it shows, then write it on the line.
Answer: 3:36
